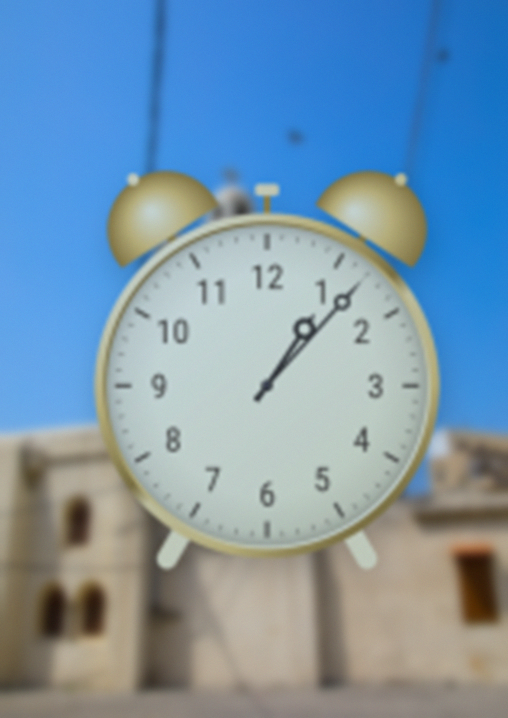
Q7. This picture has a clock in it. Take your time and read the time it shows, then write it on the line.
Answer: 1:07
